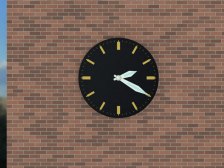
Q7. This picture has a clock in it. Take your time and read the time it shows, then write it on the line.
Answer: 2:20
